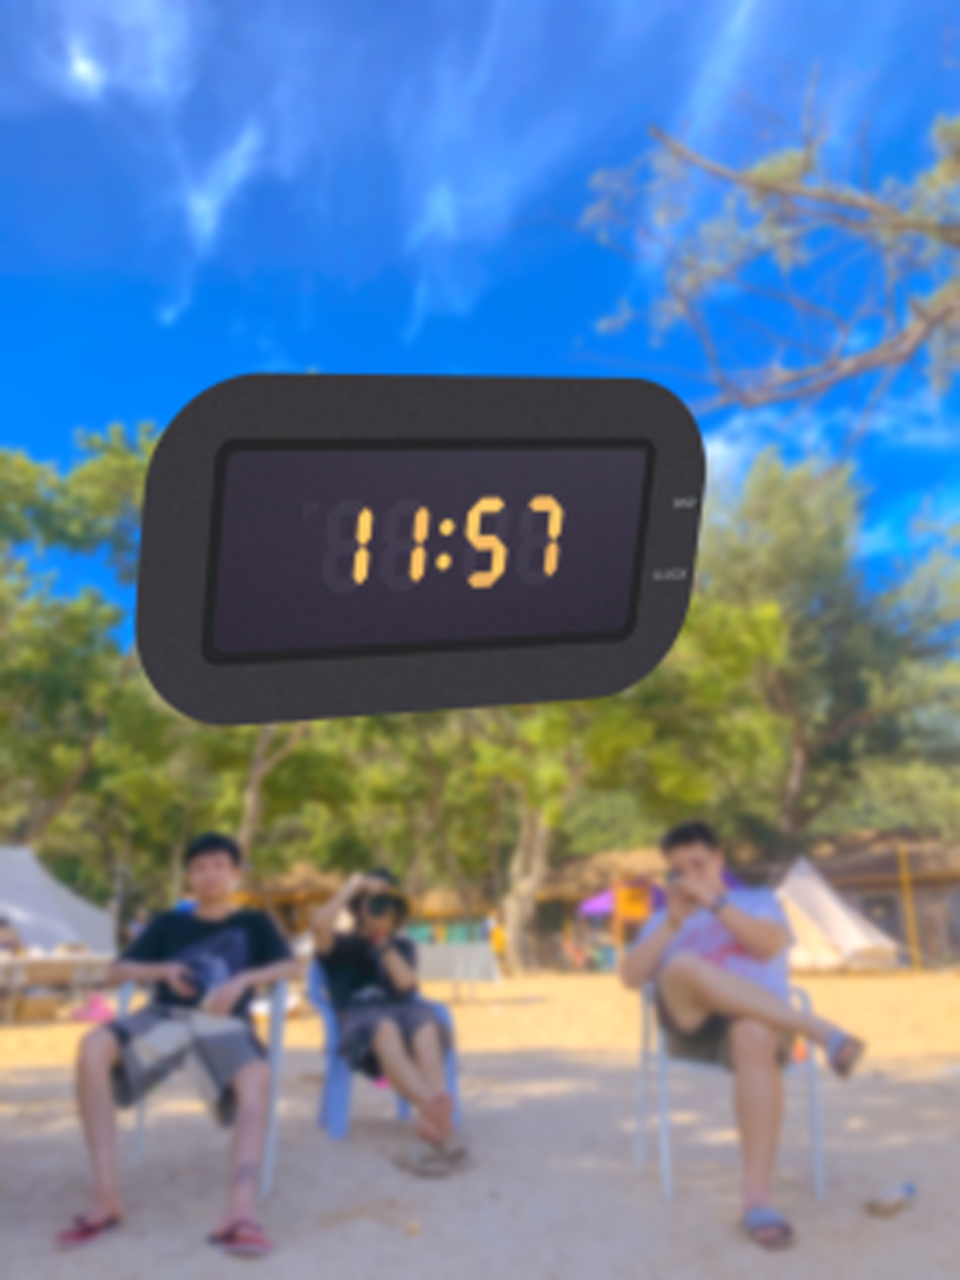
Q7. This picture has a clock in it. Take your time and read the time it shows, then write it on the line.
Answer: 11:57
